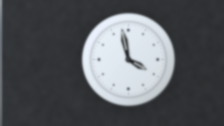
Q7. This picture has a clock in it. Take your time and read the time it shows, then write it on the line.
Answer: 3:58
